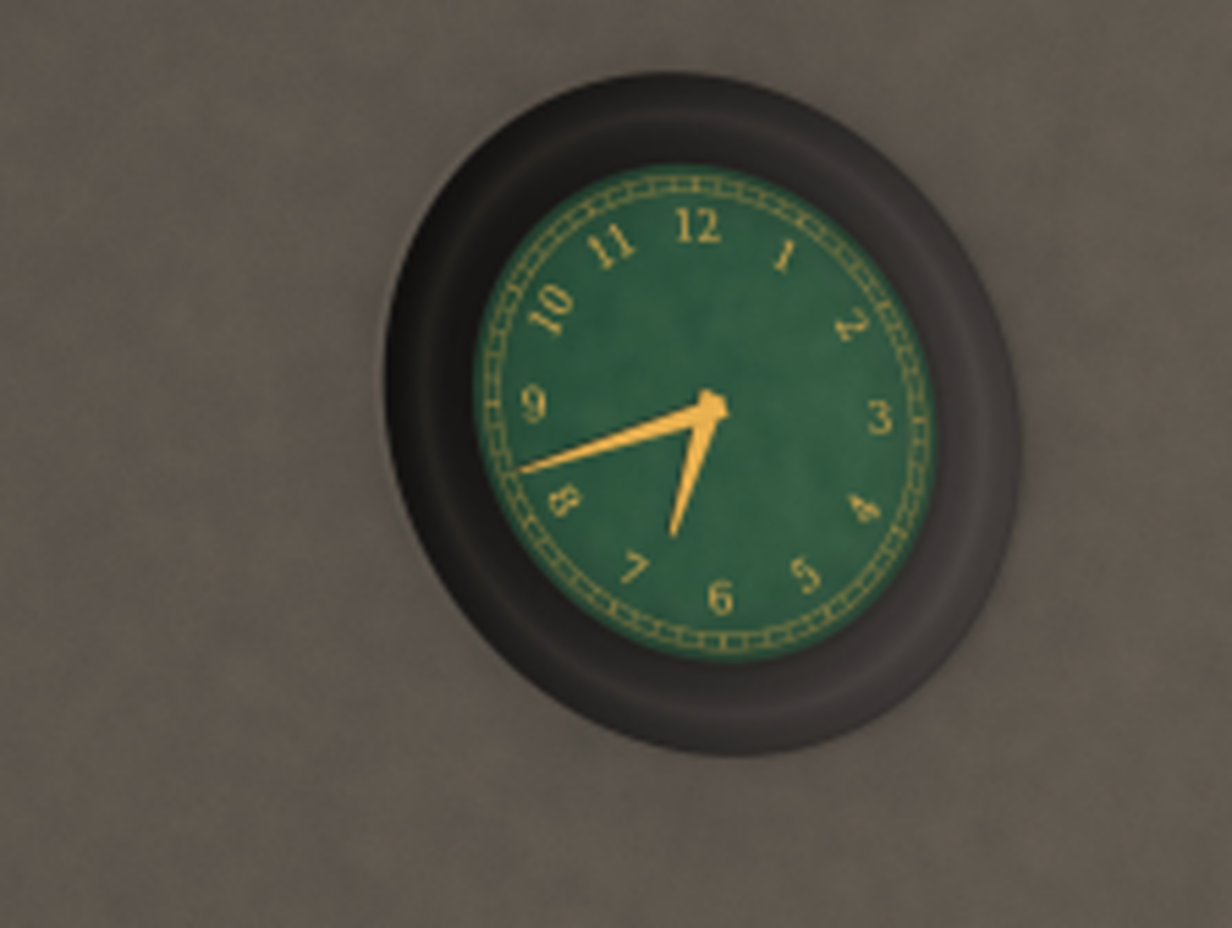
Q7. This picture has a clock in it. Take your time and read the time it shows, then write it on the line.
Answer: 6:42
